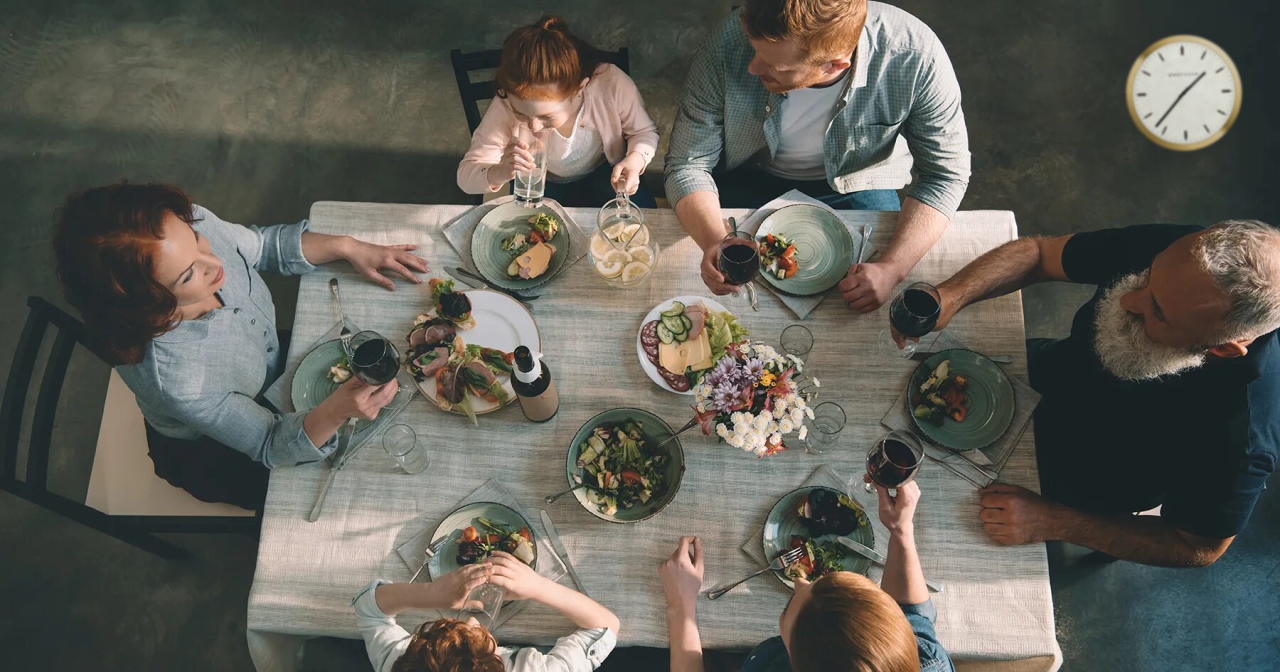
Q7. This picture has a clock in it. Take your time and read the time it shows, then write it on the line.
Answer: 1:37
